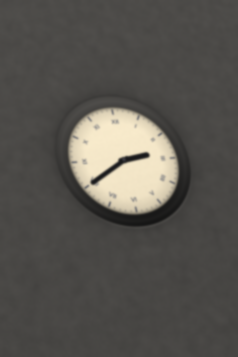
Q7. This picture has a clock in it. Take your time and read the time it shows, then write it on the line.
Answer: 2:40
